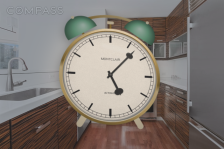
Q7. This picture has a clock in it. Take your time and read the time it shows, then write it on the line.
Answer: 5:07
